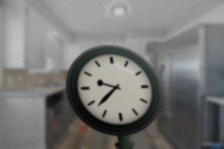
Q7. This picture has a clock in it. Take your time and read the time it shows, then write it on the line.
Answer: 9:38
